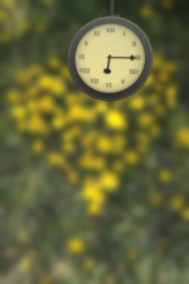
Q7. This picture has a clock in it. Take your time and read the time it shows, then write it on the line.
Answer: 6:15
